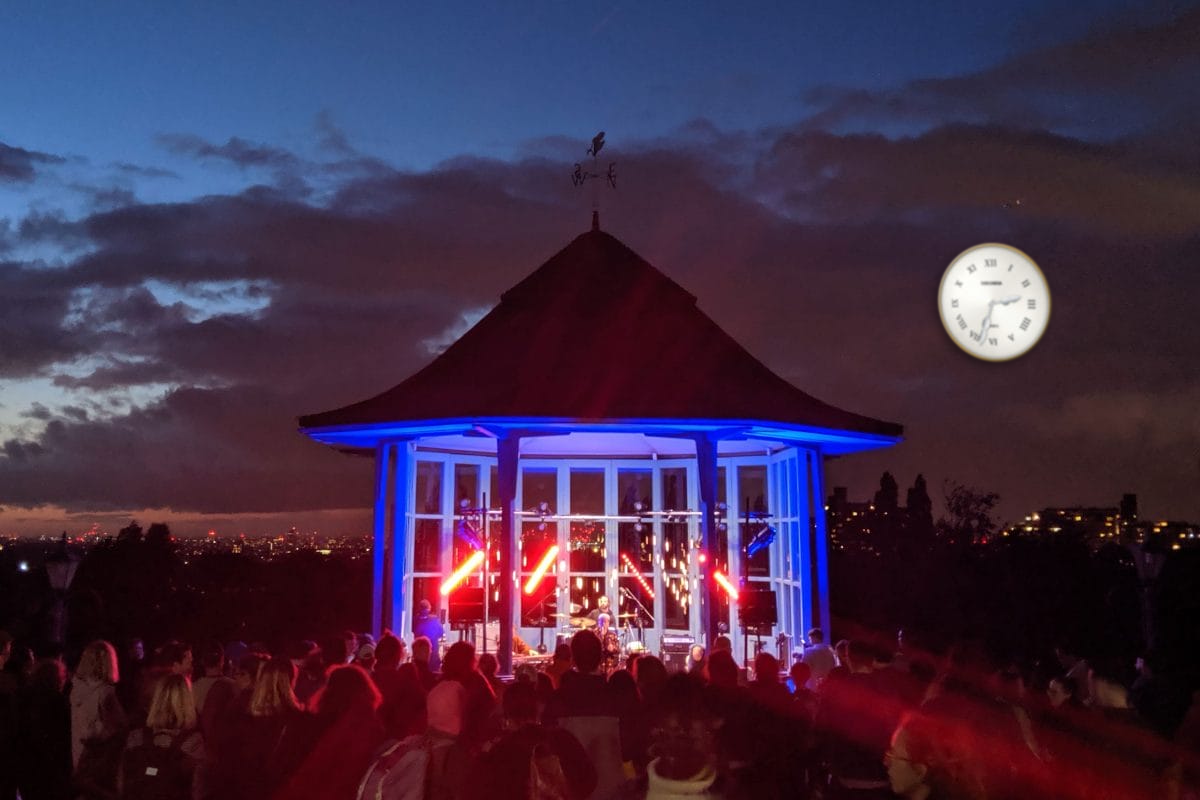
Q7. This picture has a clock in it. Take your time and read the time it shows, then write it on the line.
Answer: 2:33
